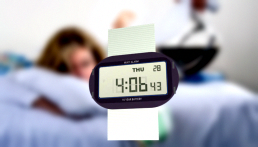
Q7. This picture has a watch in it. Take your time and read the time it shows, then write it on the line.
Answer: 4:06:43
